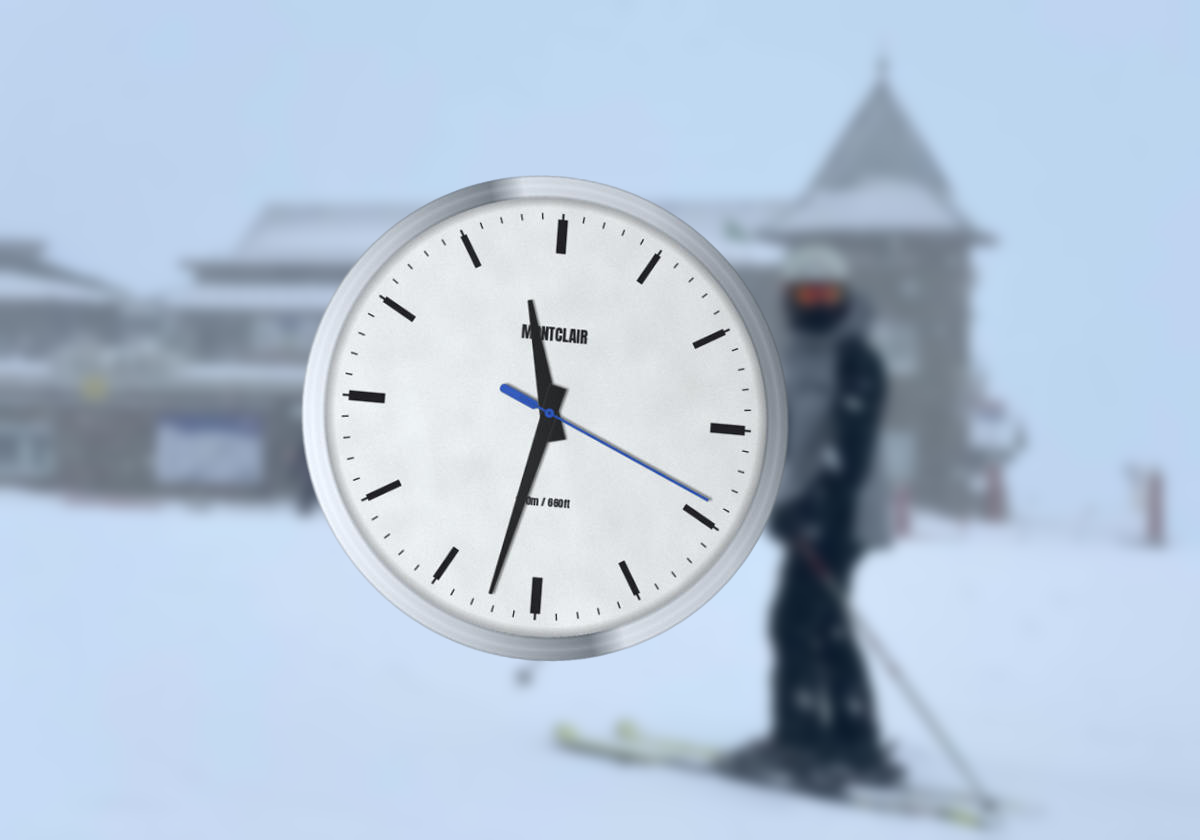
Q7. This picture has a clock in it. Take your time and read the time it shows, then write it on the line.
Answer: 11:32:19
